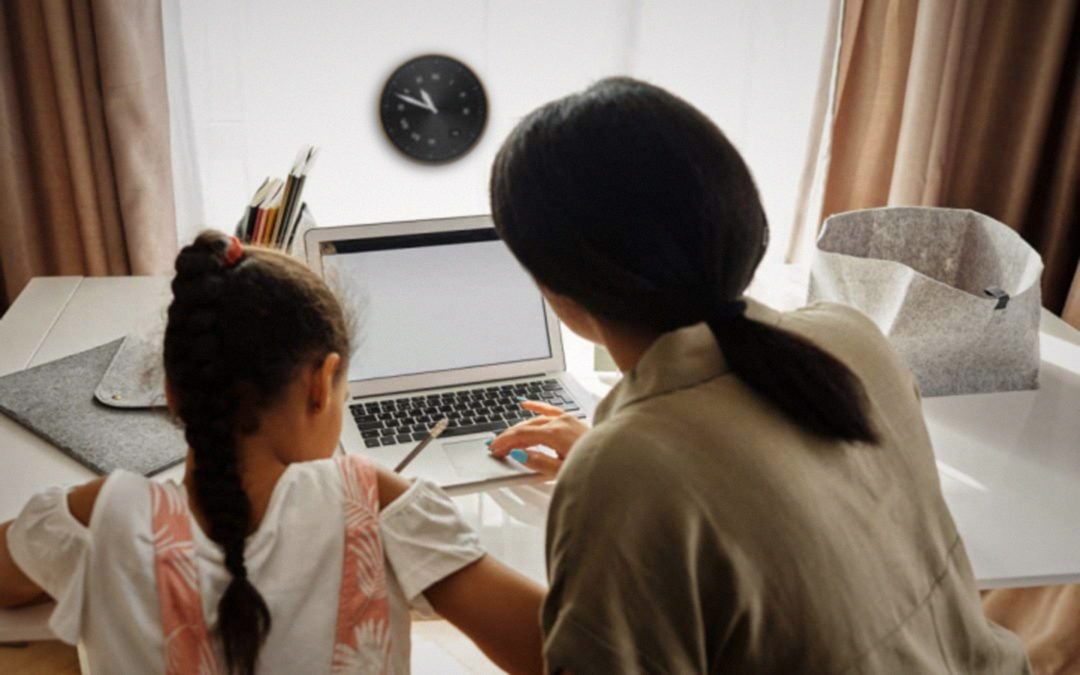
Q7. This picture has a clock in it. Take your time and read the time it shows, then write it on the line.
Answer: 10:48
